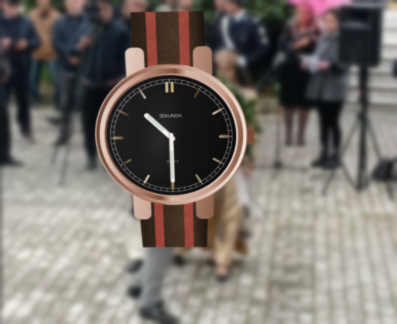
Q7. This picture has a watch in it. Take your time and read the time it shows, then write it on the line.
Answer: 10:30
